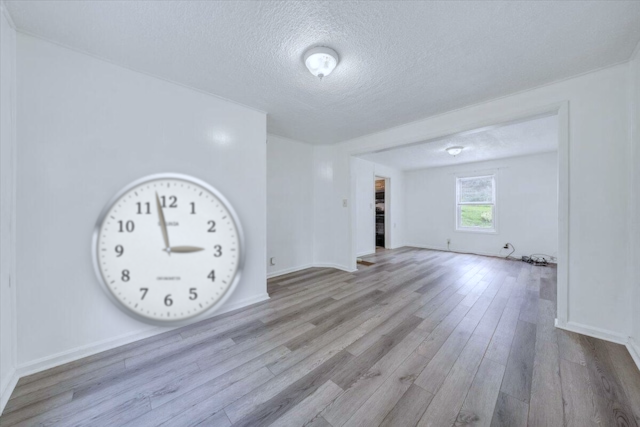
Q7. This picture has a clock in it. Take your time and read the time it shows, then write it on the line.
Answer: 2:58
